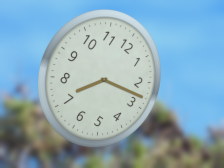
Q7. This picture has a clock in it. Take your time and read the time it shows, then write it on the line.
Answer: 7:13
